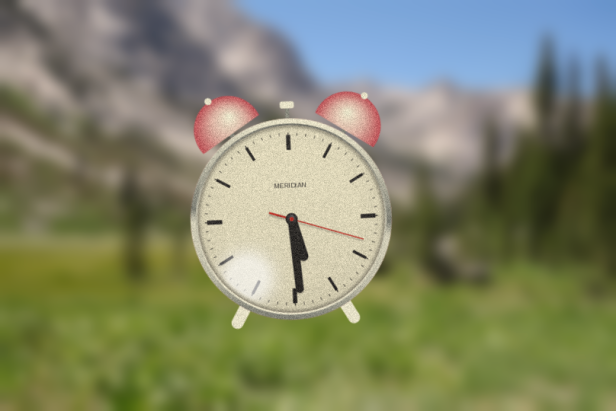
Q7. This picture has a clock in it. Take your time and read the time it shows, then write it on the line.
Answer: 5:29:18
